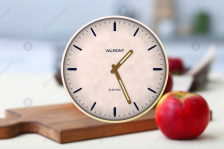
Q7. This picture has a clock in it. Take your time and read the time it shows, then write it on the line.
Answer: 1:26
